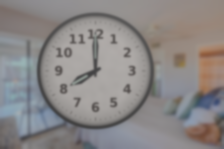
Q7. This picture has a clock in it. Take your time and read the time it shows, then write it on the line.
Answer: 8:00
